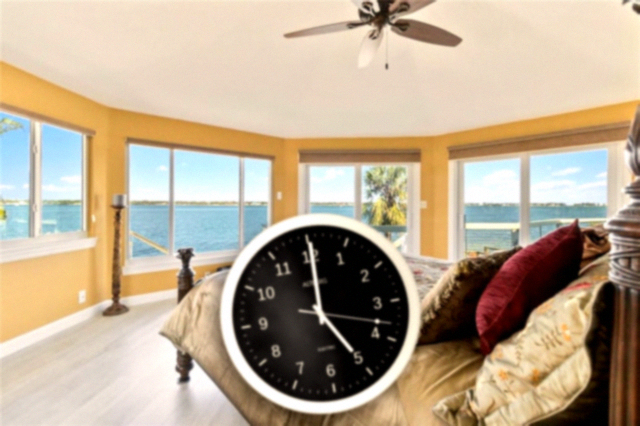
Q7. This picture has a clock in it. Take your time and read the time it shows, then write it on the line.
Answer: 5:00:18
